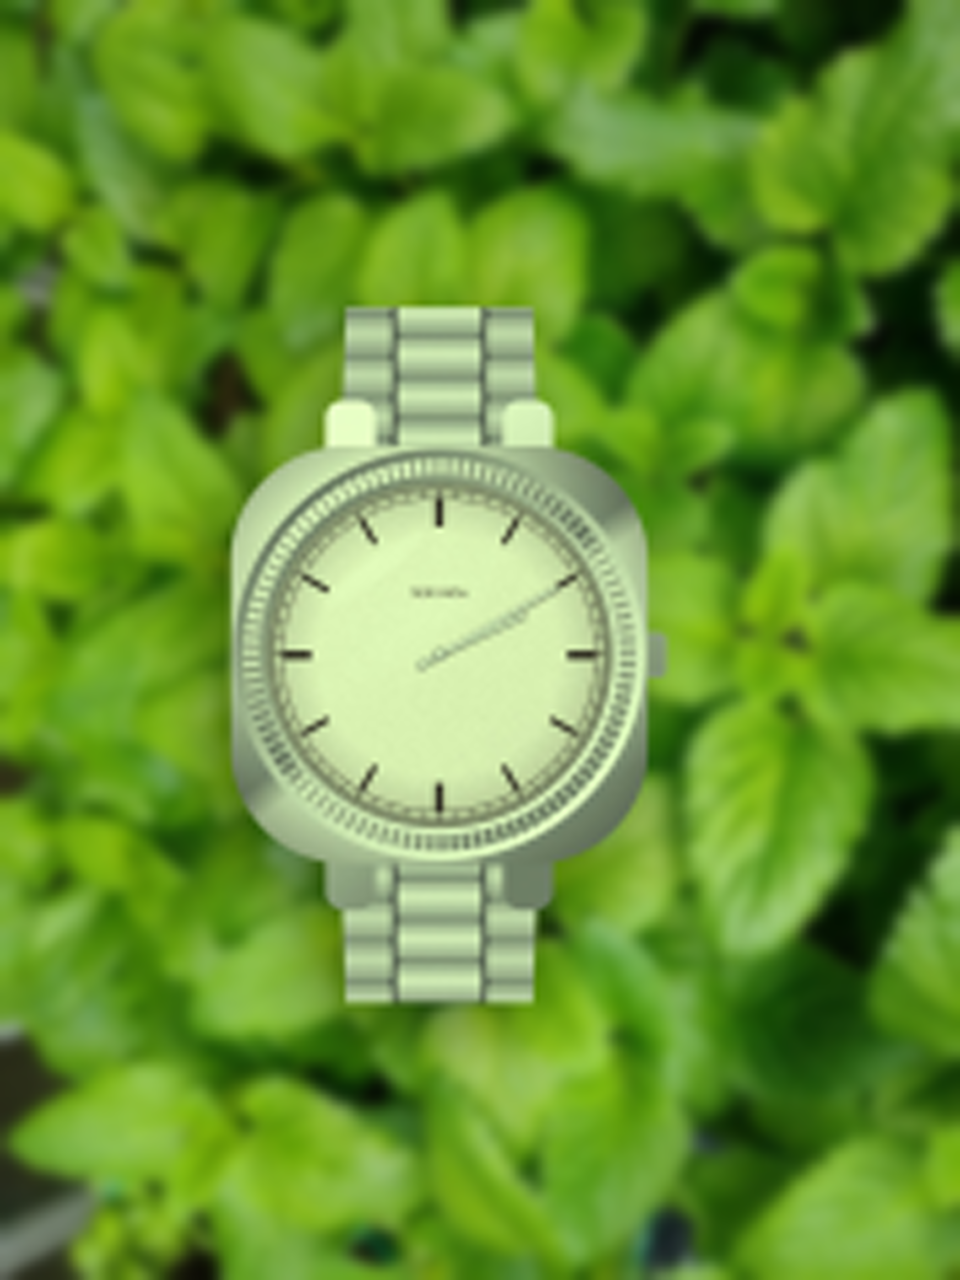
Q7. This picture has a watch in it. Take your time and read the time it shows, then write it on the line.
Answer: 2:10
